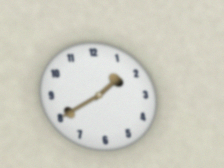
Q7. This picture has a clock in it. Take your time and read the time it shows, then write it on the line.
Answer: 1:40
